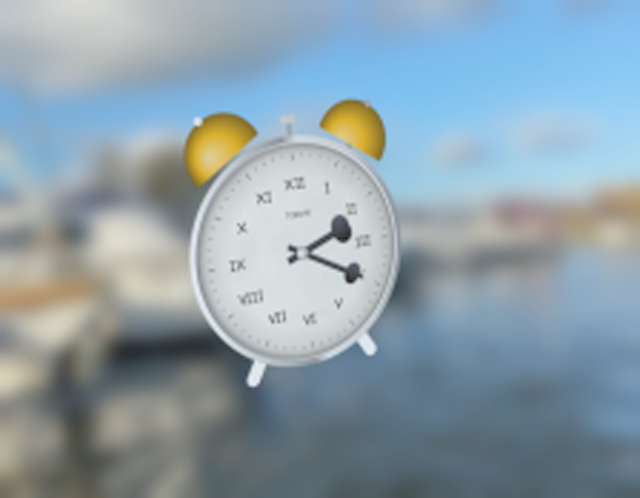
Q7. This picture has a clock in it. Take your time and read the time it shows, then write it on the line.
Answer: 2:20
